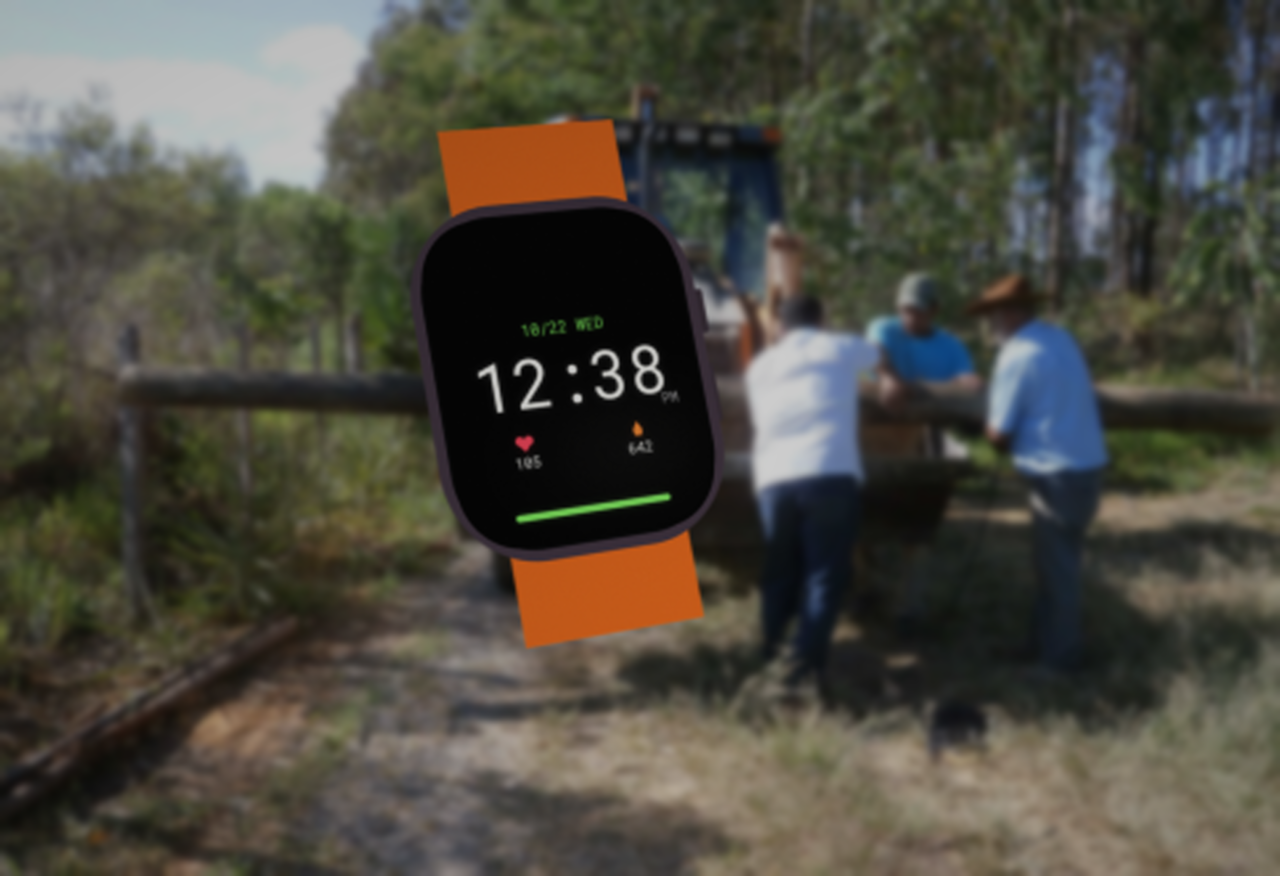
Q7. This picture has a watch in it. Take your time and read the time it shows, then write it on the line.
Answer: 12:38
